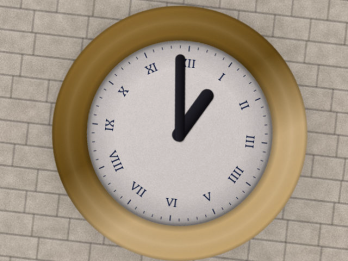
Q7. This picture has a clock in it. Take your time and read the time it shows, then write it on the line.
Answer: 12:59
